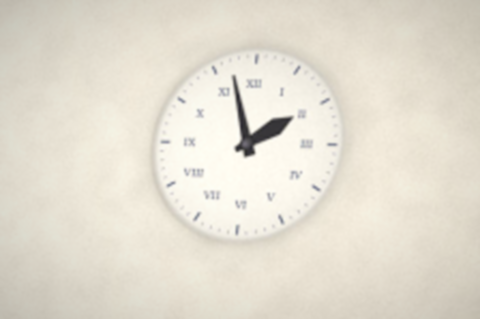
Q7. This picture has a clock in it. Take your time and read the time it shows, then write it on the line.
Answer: 1:57
